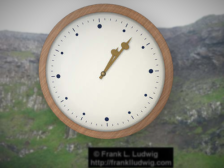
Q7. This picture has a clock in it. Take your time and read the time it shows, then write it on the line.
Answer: 1:07
